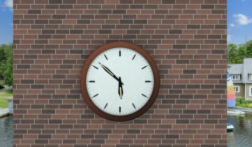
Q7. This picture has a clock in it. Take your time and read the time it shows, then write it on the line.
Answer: 5:52
